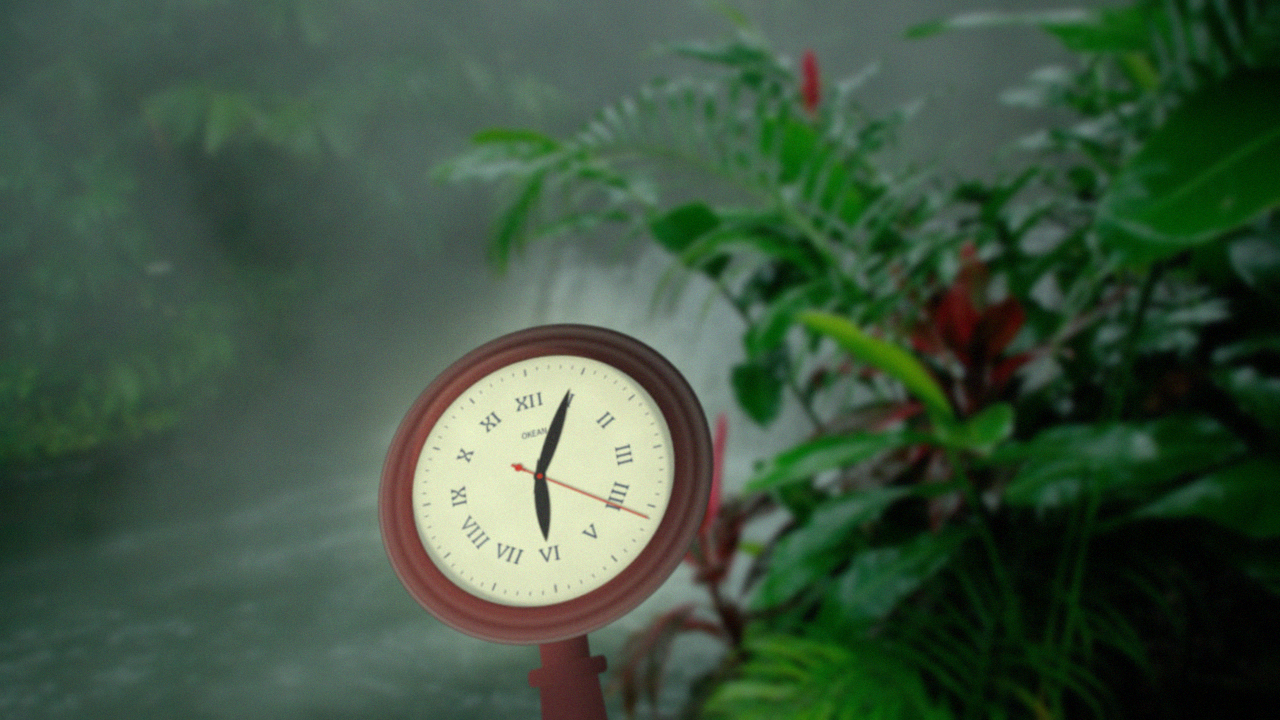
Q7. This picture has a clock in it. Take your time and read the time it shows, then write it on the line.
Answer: 6:04:21
